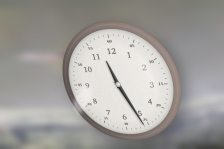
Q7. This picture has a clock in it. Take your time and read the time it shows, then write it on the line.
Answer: 11:26
